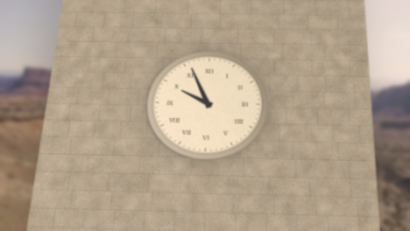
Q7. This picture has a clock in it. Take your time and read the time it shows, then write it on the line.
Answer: 9:56
